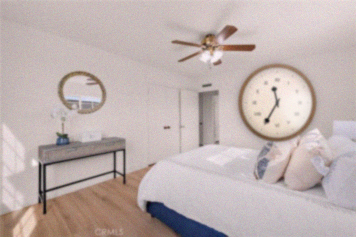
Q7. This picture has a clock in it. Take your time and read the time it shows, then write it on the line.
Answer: 11:35
